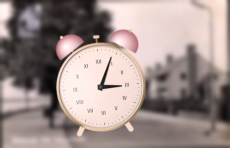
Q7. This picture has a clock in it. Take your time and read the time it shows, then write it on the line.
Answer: 3:04
